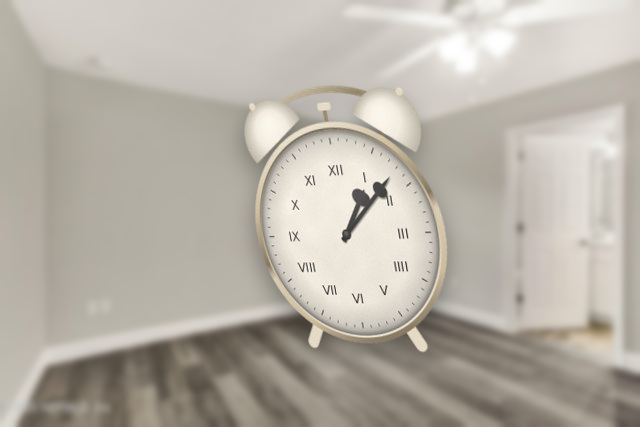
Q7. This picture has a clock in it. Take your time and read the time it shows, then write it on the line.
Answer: 1:08
